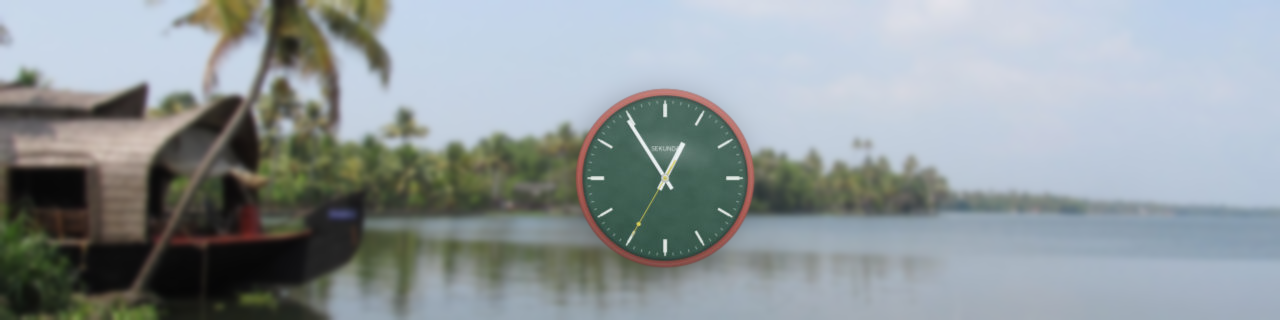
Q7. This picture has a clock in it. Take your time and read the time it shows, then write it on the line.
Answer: 12:54:35
